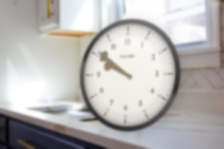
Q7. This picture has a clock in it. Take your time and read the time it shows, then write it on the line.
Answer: 9:51
